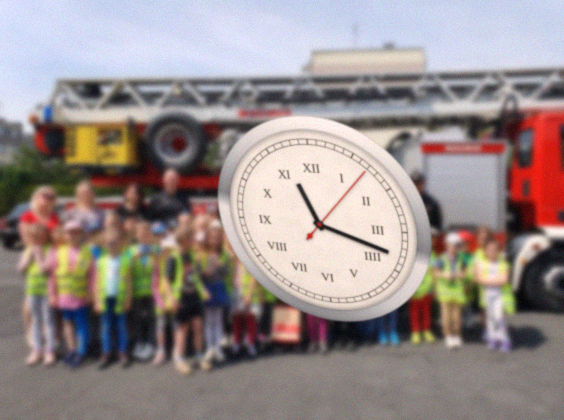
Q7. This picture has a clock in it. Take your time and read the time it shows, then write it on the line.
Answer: 11:18:07
